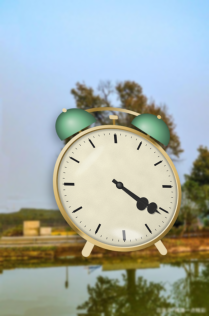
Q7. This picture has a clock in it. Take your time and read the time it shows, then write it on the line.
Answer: 4:21
